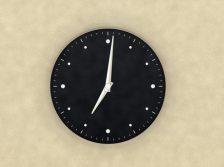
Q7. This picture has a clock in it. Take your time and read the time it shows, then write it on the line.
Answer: 7:01
